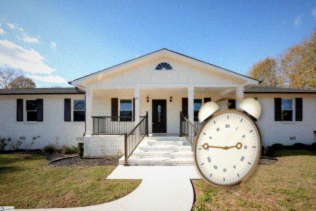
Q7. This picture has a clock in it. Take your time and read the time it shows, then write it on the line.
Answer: 2:46
